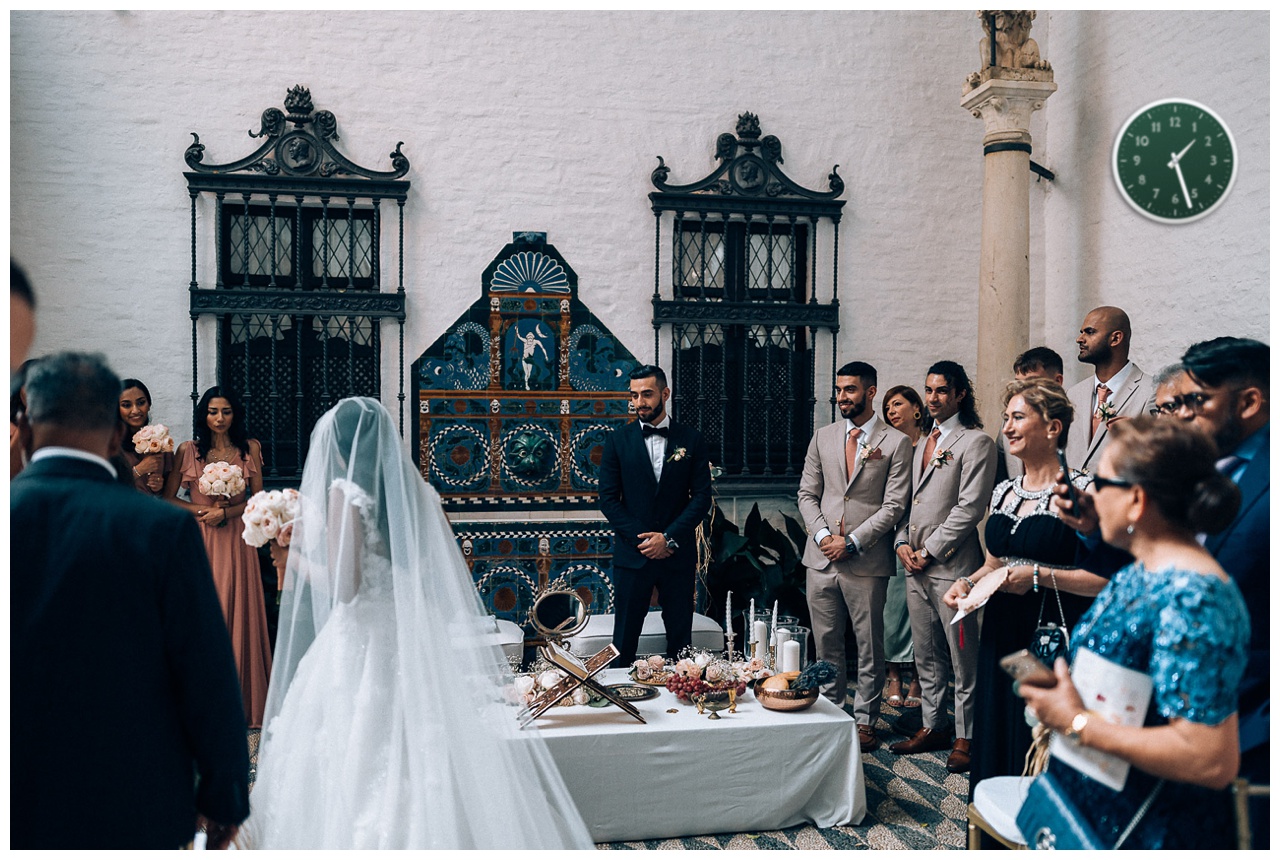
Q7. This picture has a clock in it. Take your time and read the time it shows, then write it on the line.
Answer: 1:27
